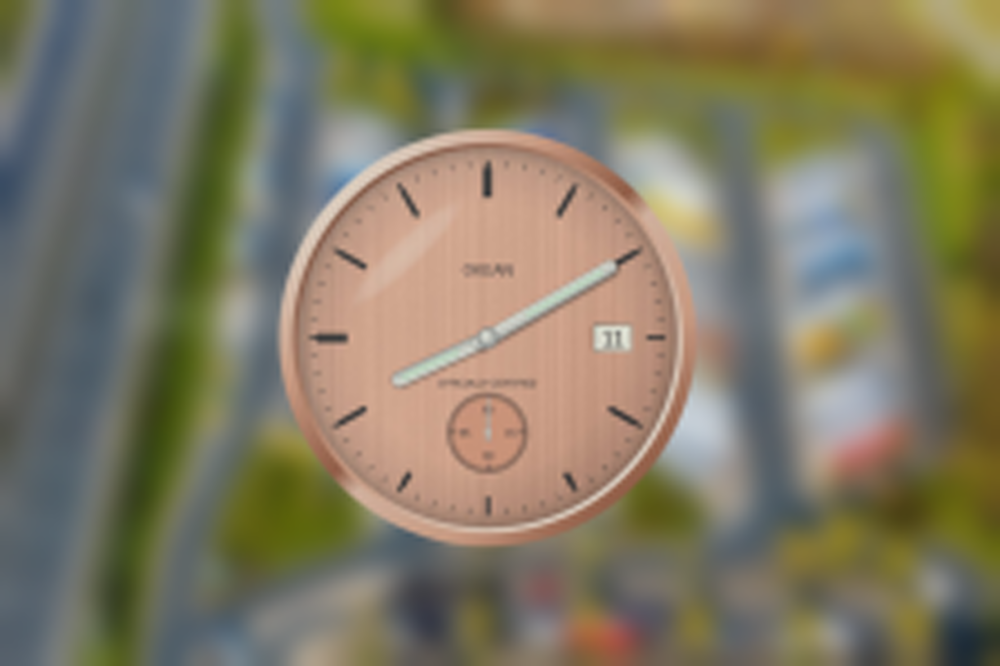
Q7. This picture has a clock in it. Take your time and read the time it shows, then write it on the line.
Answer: 8:10
